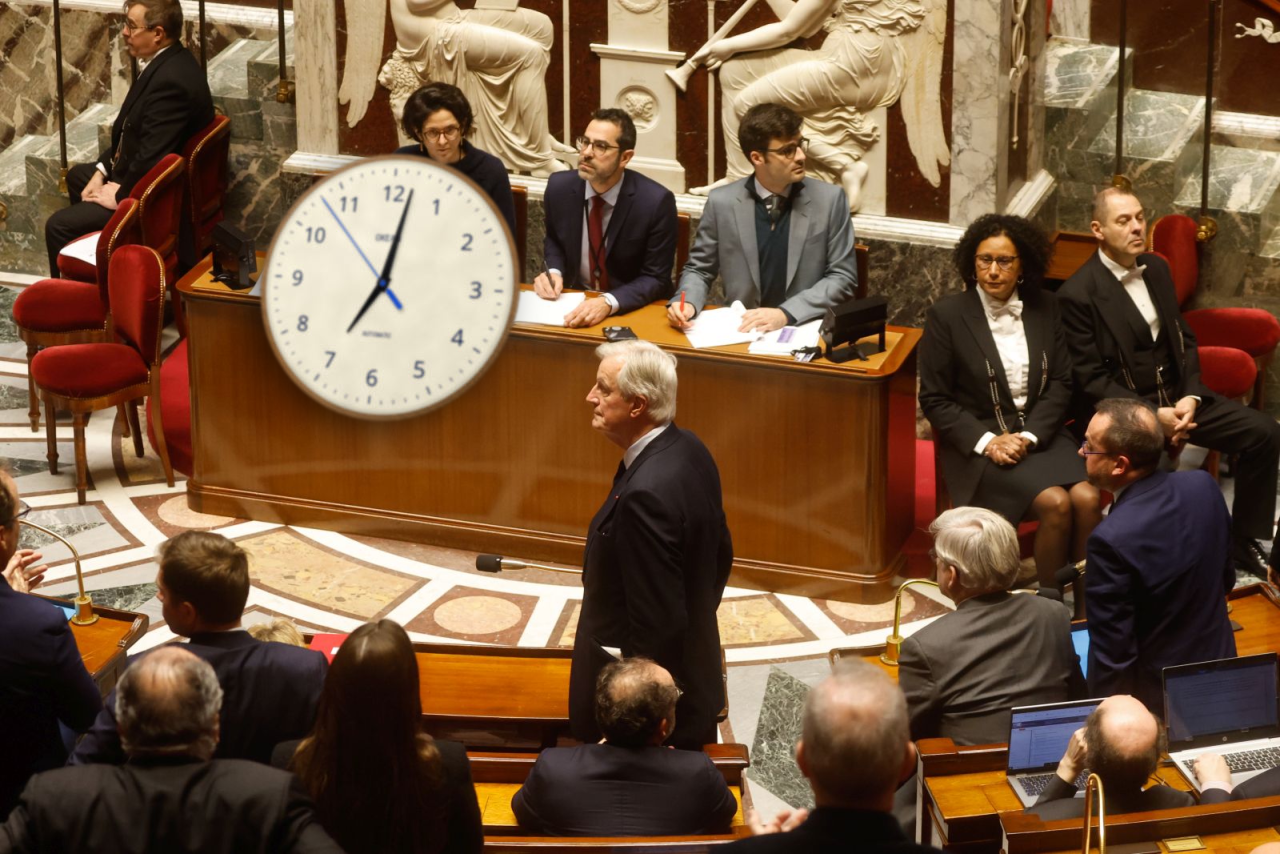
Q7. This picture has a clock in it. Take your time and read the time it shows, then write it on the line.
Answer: 7:01:53
